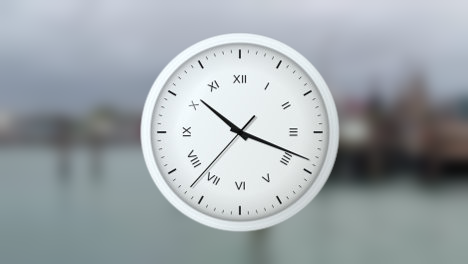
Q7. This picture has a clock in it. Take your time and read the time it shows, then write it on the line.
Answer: 10:18:37
